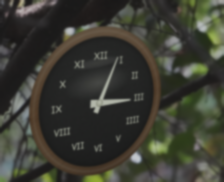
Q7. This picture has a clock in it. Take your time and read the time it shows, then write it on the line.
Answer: 3:04
